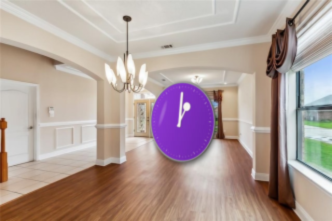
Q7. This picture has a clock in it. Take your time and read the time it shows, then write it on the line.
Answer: 1:01
